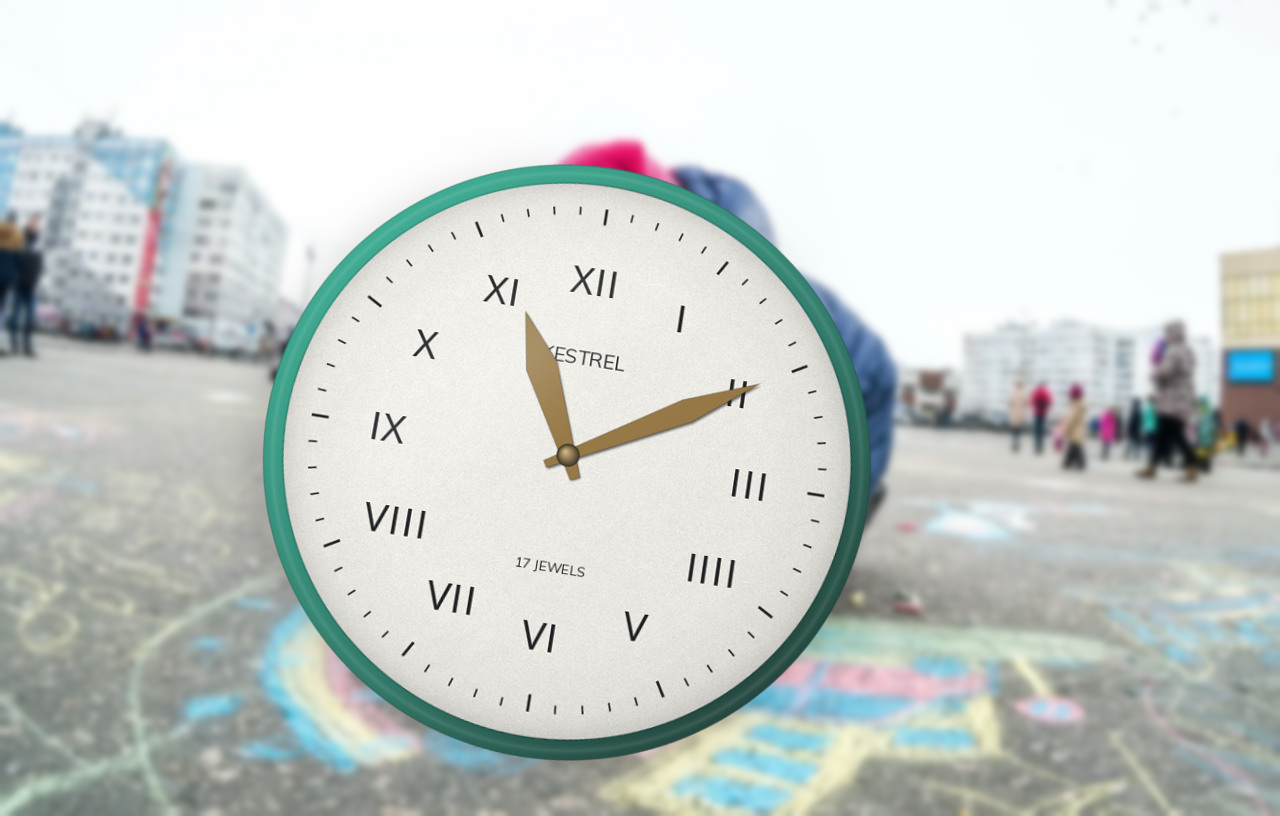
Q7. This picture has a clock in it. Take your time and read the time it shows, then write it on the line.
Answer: 11:10
